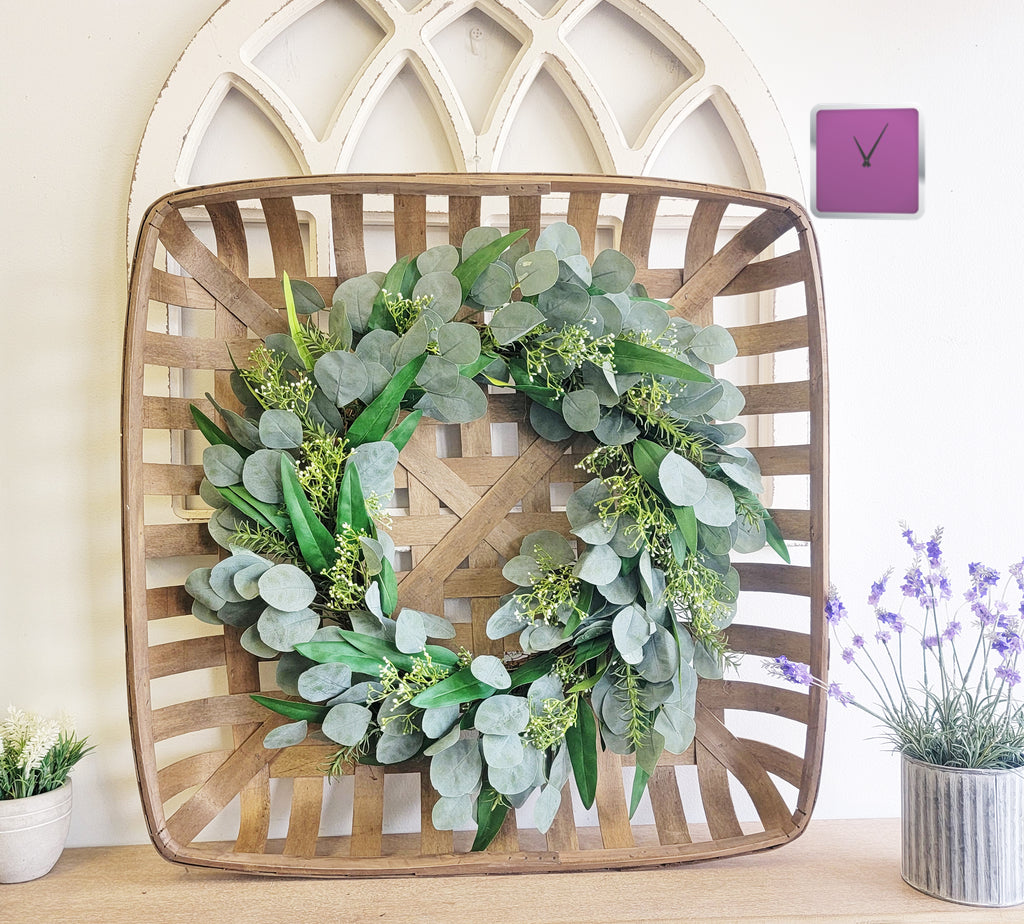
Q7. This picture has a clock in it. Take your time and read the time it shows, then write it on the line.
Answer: 11:05
